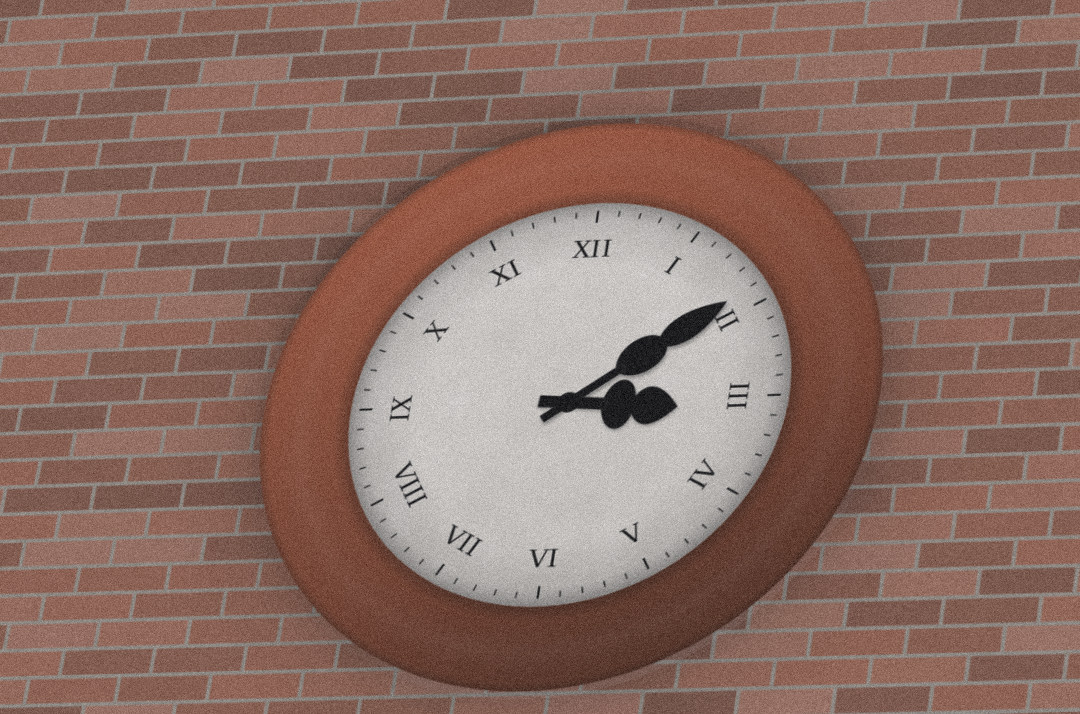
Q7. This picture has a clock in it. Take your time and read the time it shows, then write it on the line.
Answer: 3:09
